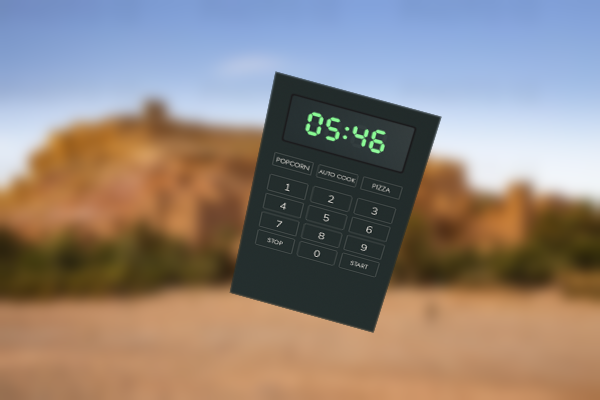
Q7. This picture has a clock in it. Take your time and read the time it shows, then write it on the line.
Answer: 5:46
